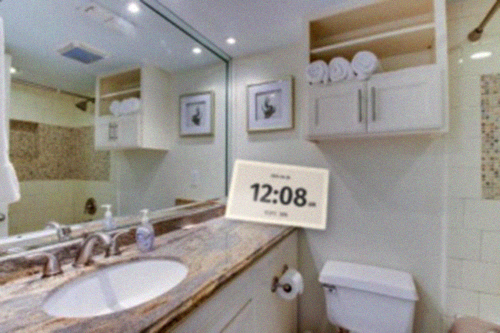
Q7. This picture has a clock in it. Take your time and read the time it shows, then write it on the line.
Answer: 12:08
